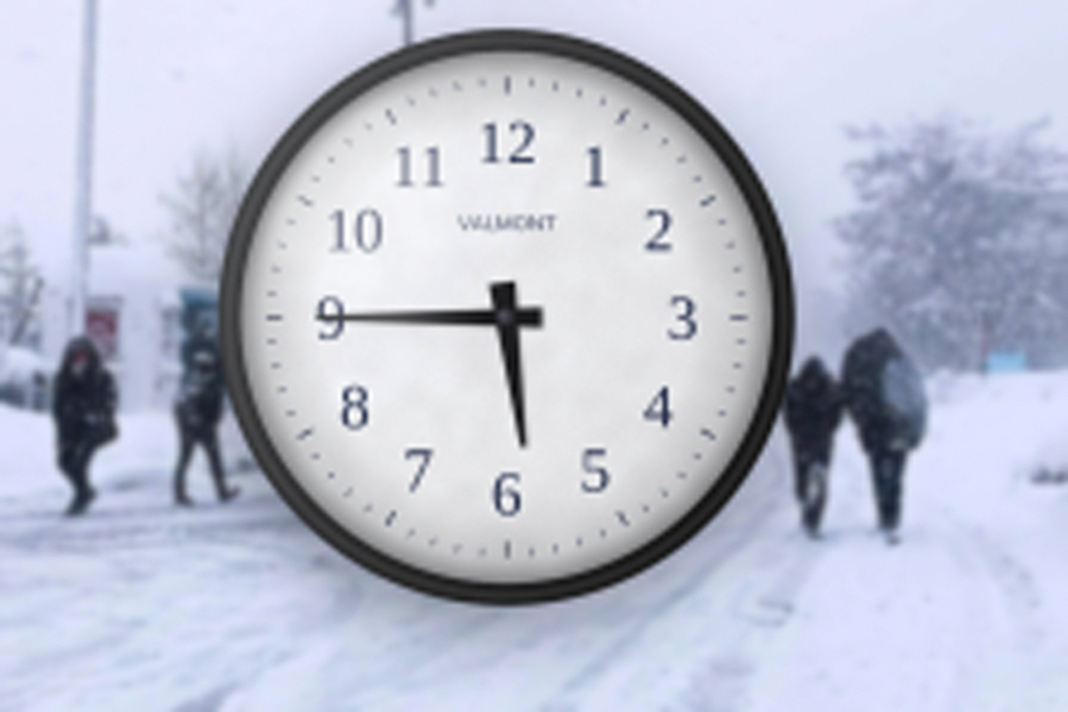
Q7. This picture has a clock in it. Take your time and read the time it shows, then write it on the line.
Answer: 5:45
